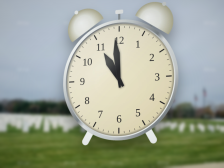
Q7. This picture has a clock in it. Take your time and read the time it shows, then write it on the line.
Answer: 10:59
